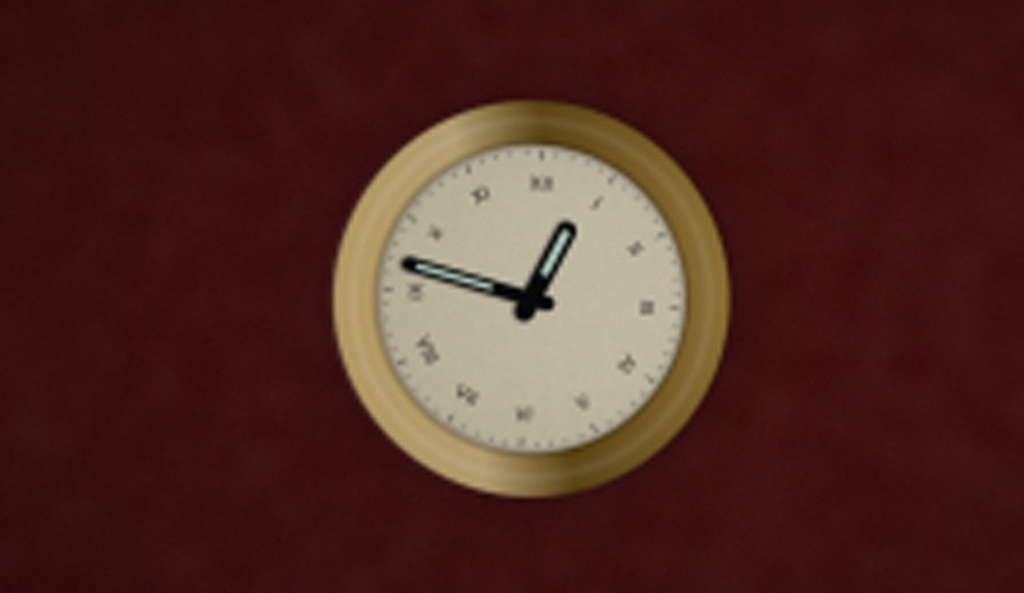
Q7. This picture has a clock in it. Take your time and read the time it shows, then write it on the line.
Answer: 12:47
